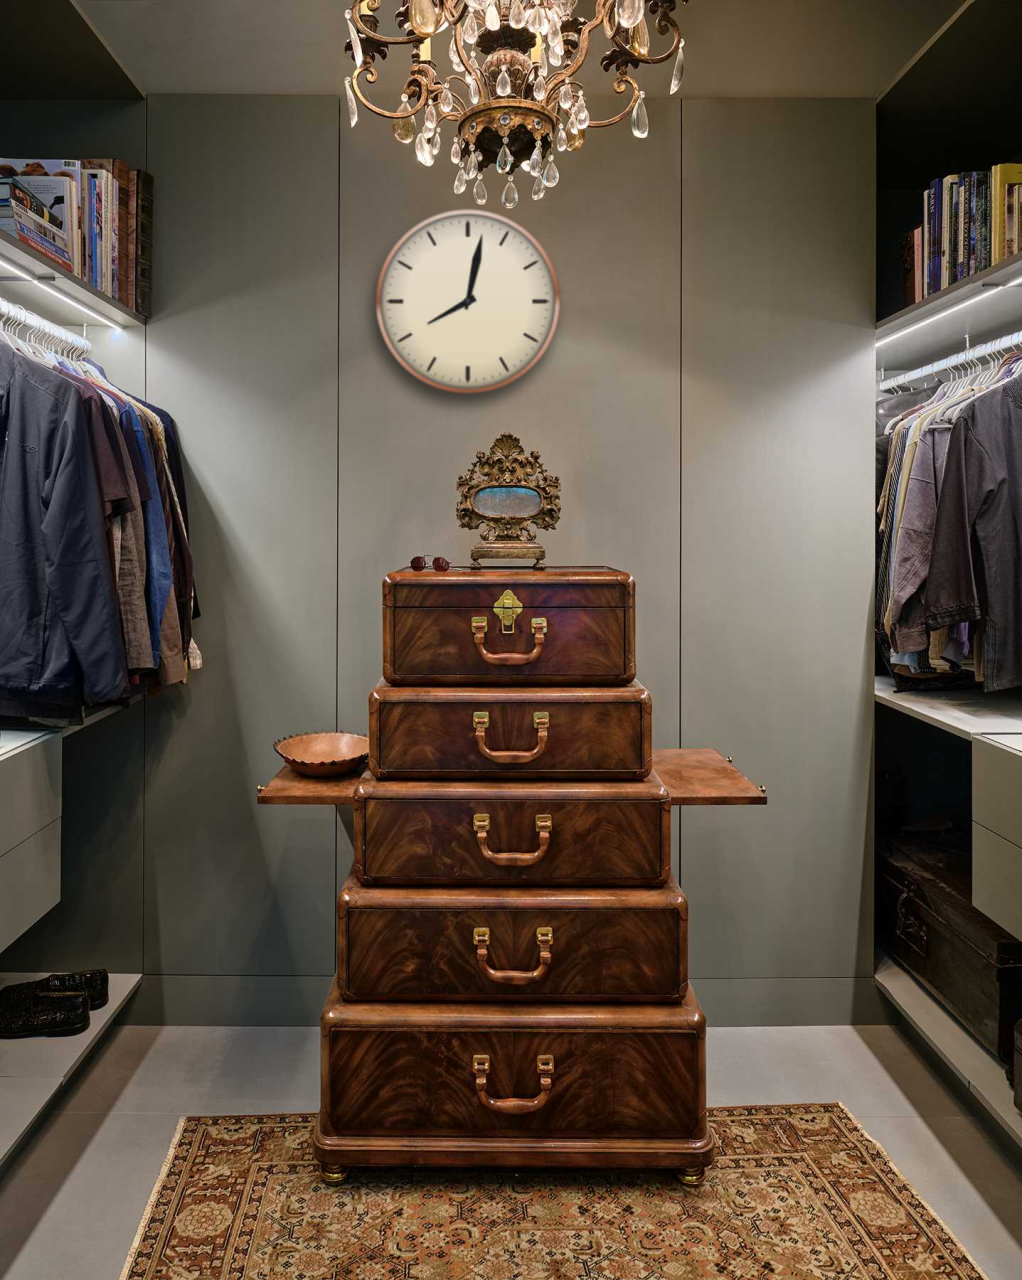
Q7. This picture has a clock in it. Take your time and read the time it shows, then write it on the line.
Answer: 8:02
